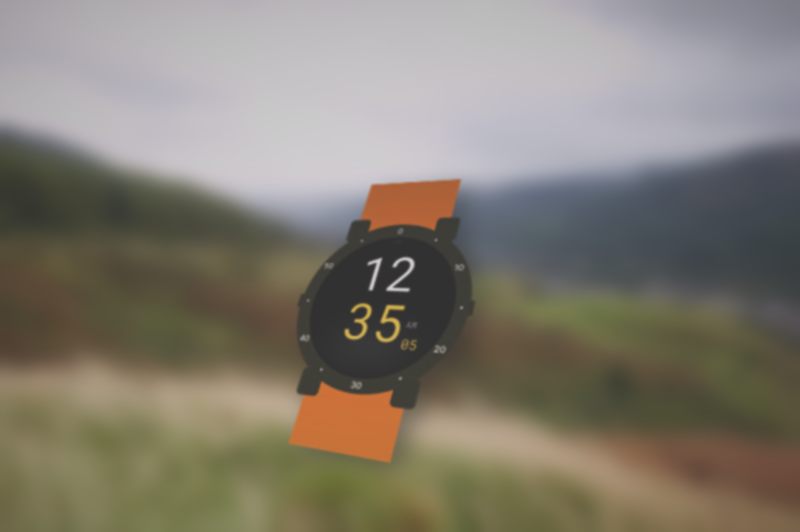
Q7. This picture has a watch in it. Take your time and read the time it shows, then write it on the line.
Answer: 12:35
